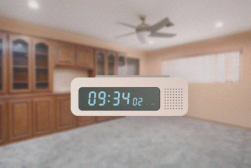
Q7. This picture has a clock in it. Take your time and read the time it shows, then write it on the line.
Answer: 9:34:02
